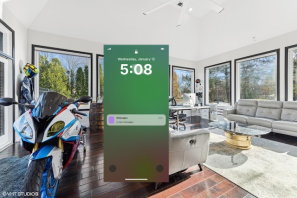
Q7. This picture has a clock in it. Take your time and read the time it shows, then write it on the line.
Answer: 5:08
